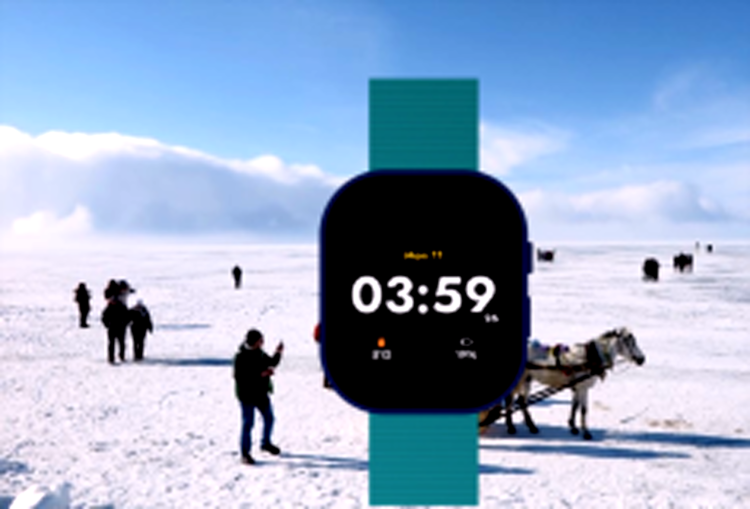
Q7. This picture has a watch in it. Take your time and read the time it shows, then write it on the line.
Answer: 3:59
